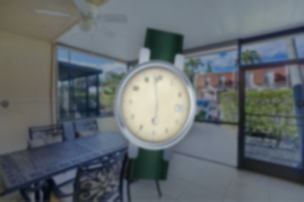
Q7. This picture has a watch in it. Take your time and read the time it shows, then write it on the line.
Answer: 5:58
